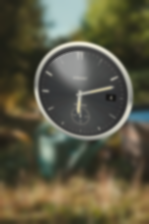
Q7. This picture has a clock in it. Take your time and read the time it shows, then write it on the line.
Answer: 6:12
